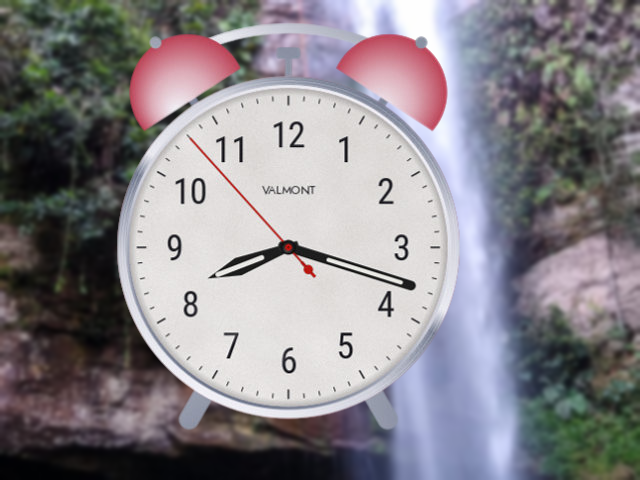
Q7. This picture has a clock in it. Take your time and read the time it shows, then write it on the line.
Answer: 8:17:53
